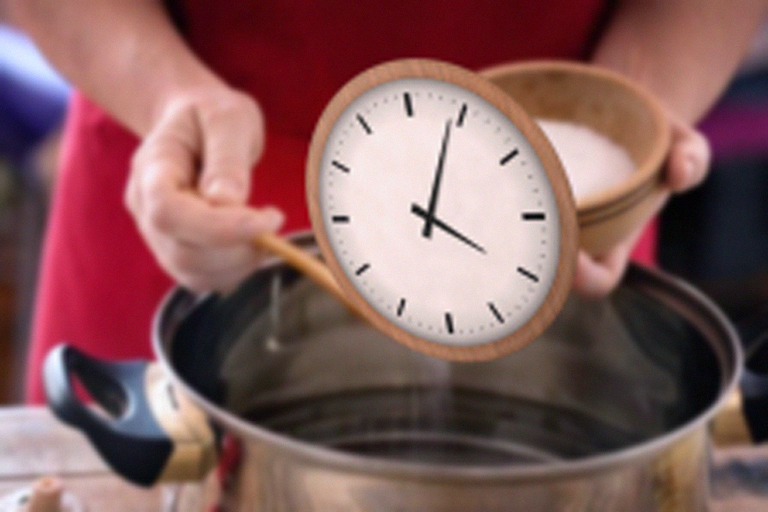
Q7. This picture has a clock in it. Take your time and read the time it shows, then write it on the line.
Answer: 4:04
